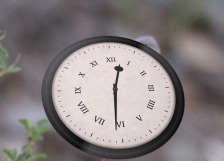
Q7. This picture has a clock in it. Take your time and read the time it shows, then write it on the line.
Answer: 12:31
